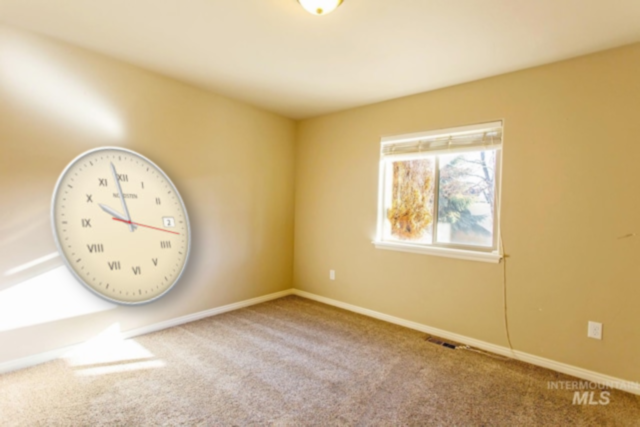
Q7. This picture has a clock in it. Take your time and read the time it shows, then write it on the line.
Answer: 9:58:17
